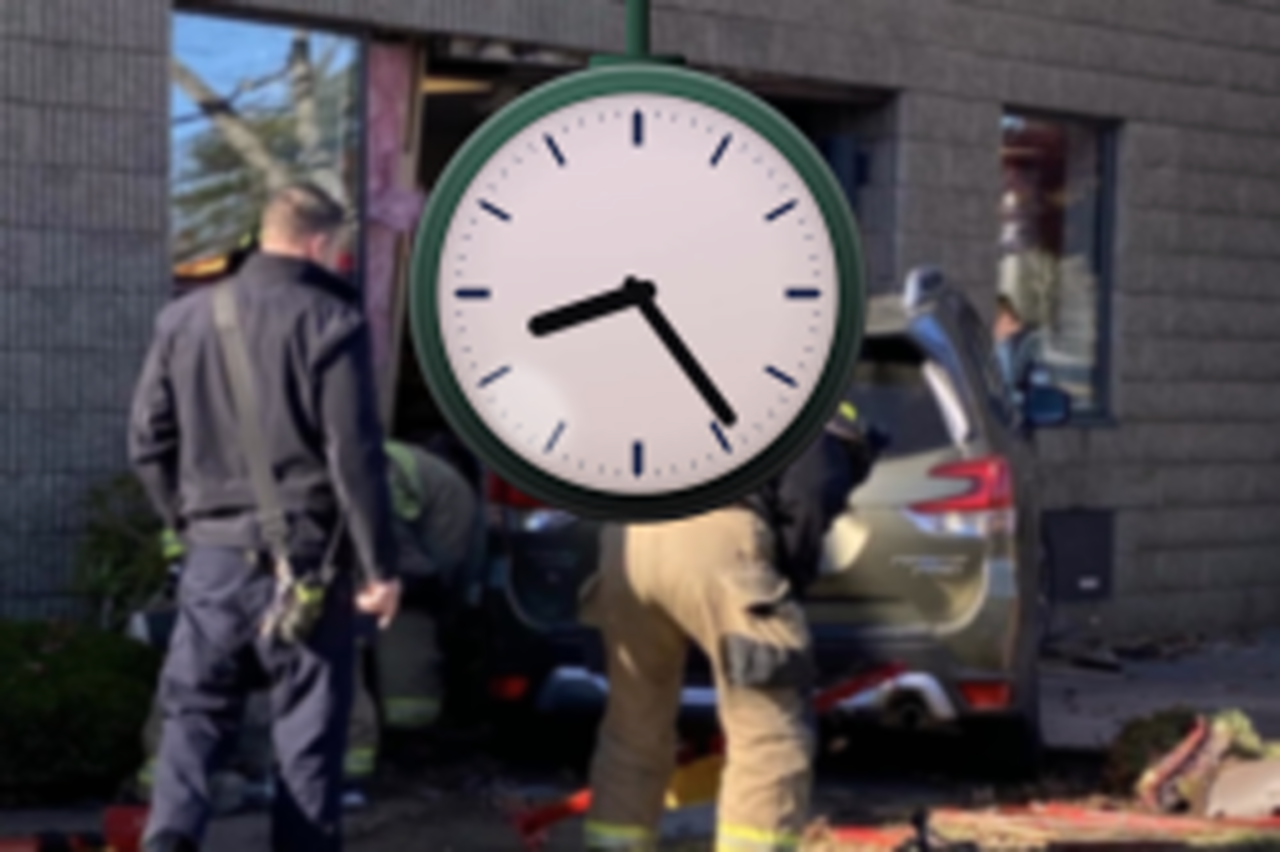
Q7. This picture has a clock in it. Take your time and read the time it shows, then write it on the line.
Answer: 8:24
